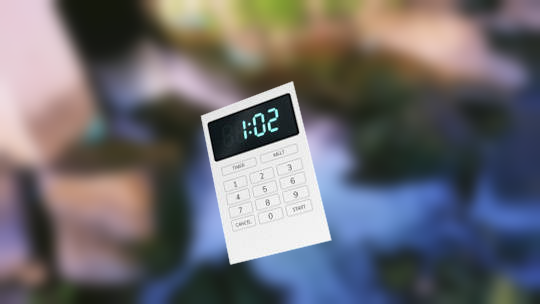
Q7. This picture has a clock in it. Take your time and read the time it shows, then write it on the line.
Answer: 1:02
